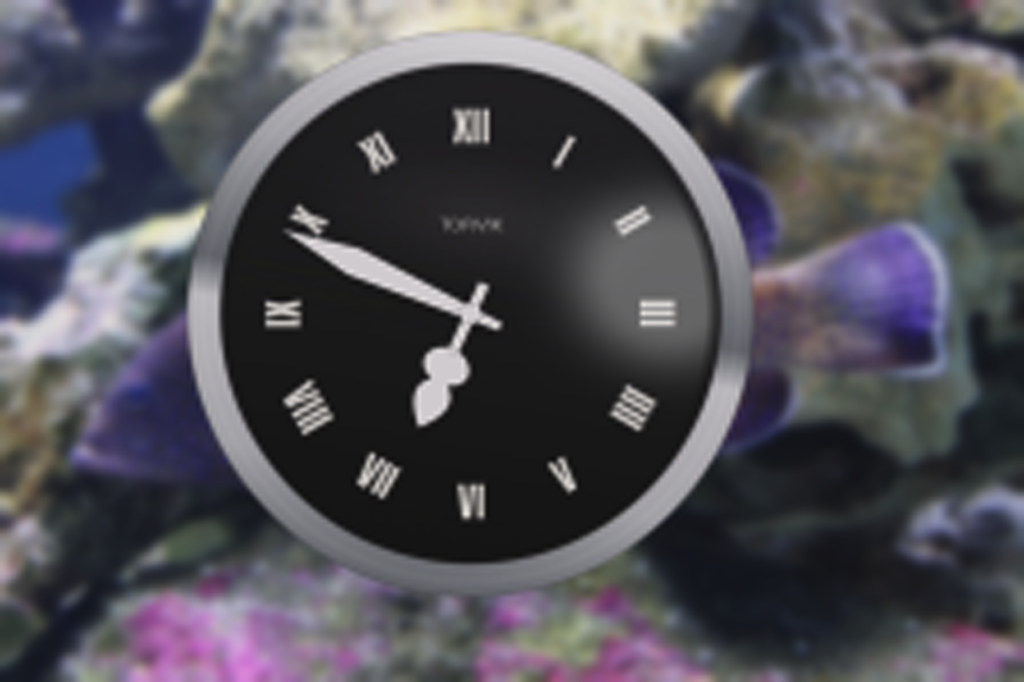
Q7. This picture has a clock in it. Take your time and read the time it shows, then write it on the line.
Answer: 6:49
